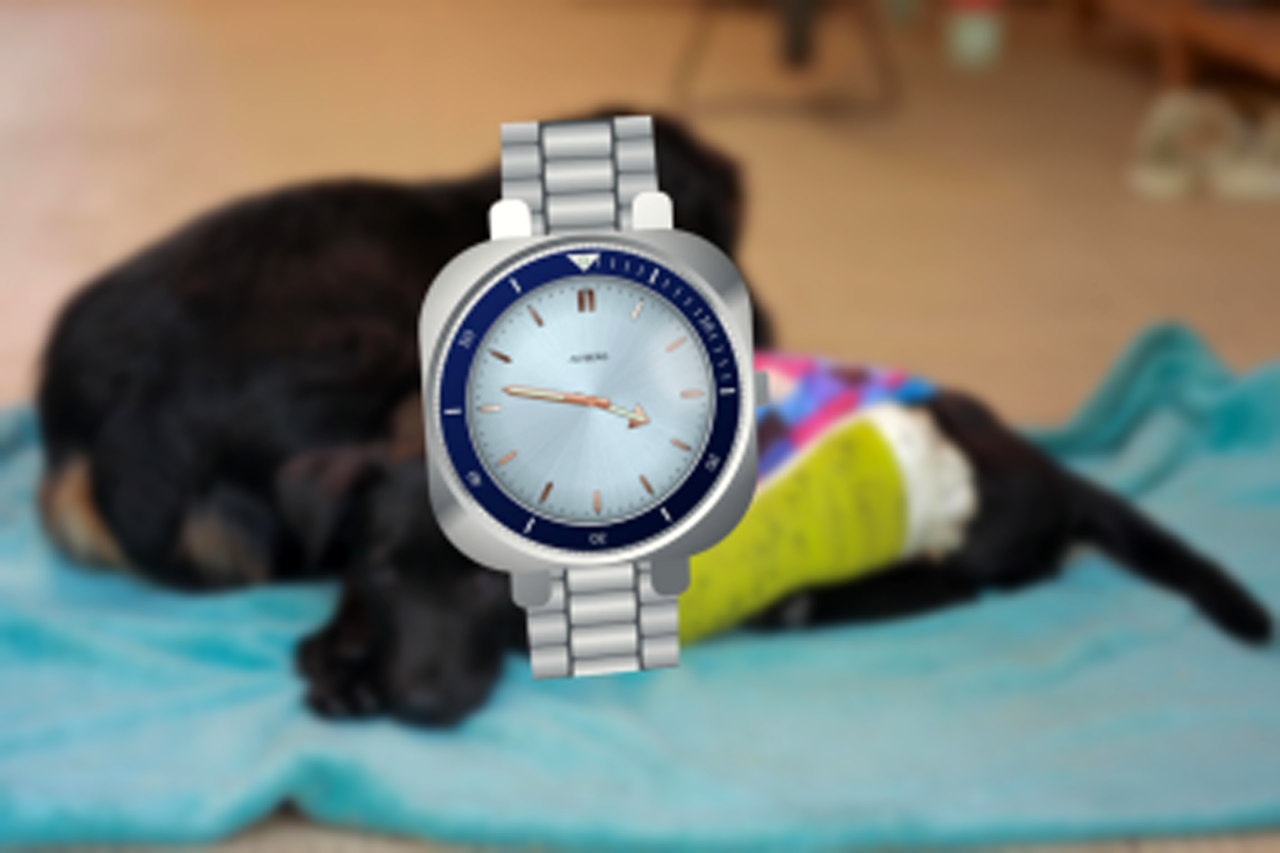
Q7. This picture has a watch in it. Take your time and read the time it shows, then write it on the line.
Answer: 3:47
